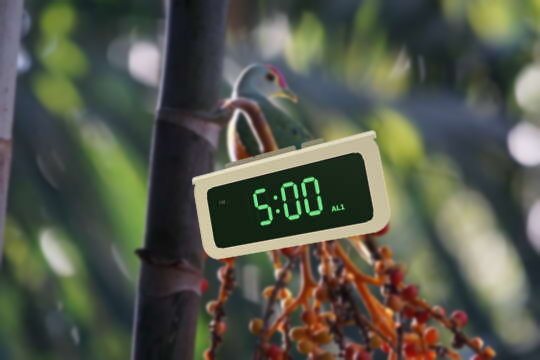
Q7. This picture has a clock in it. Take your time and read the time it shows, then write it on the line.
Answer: 5:00
